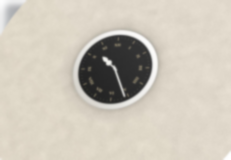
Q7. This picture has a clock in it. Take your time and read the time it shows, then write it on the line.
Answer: 10:26
